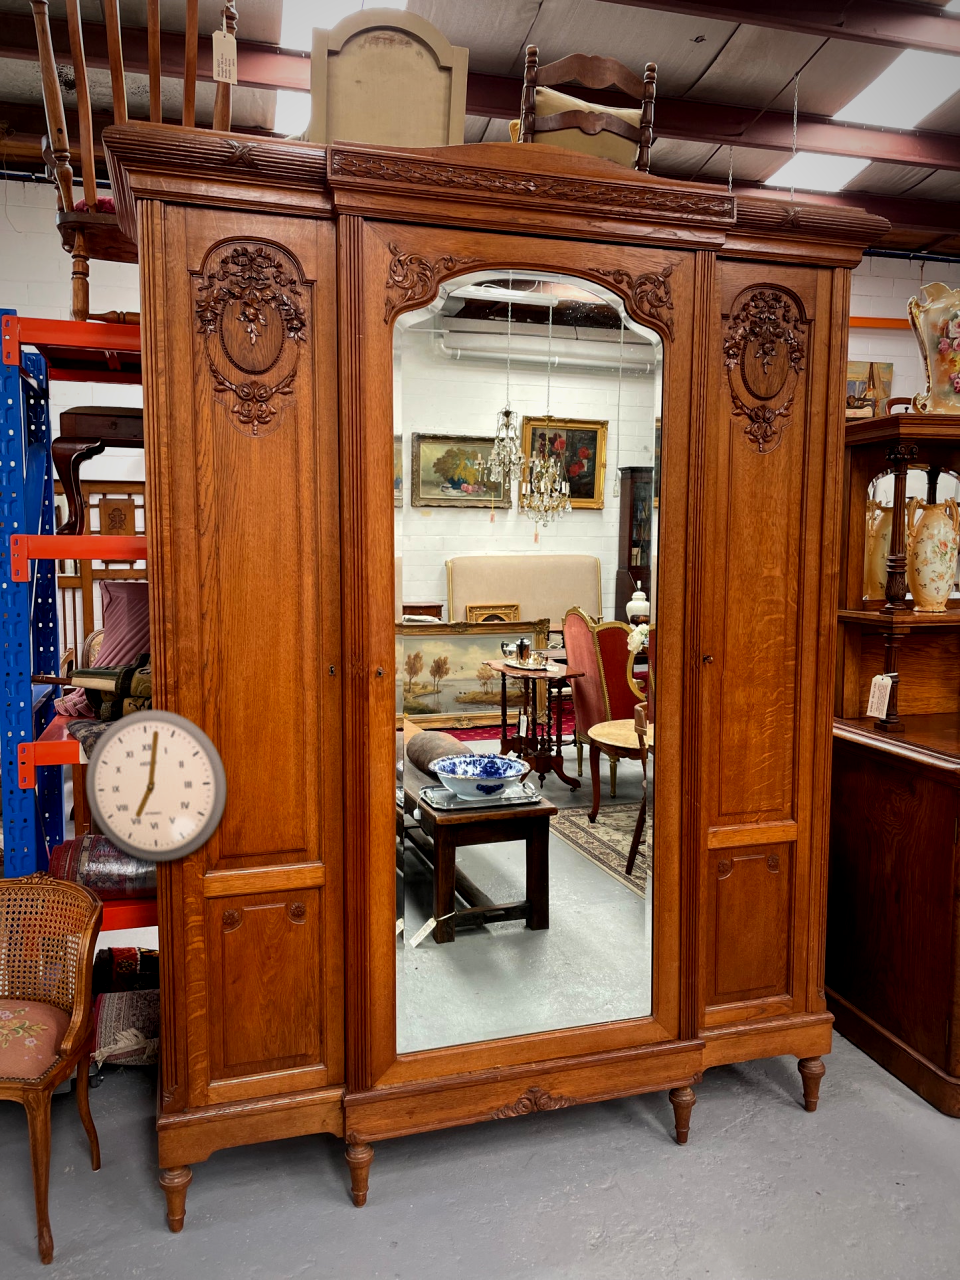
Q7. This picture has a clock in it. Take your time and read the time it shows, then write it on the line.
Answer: 7:02
